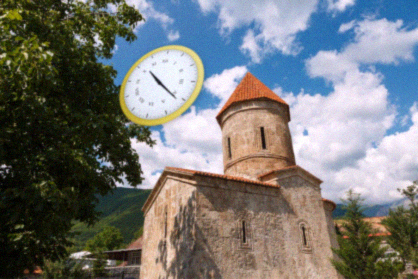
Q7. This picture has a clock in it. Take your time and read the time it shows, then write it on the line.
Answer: 10:21
